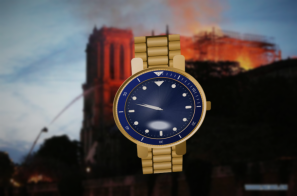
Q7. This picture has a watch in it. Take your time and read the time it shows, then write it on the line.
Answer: 9:48
